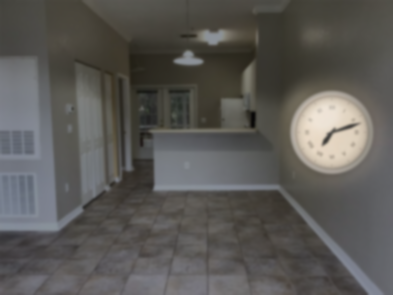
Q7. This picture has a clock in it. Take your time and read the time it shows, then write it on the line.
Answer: 7:12
